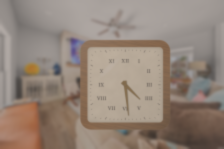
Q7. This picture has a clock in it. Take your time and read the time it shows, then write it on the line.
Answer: 4:29
